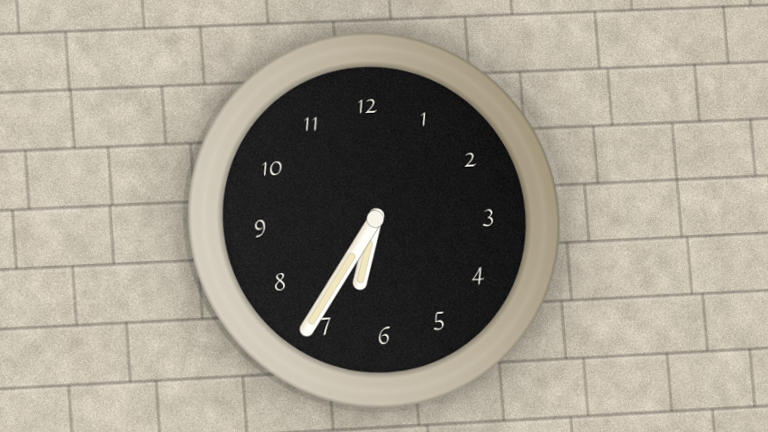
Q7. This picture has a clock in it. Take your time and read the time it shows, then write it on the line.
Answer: 6:36
